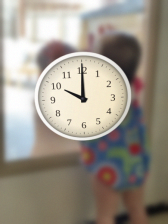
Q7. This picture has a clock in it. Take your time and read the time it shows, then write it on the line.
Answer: 10:00
